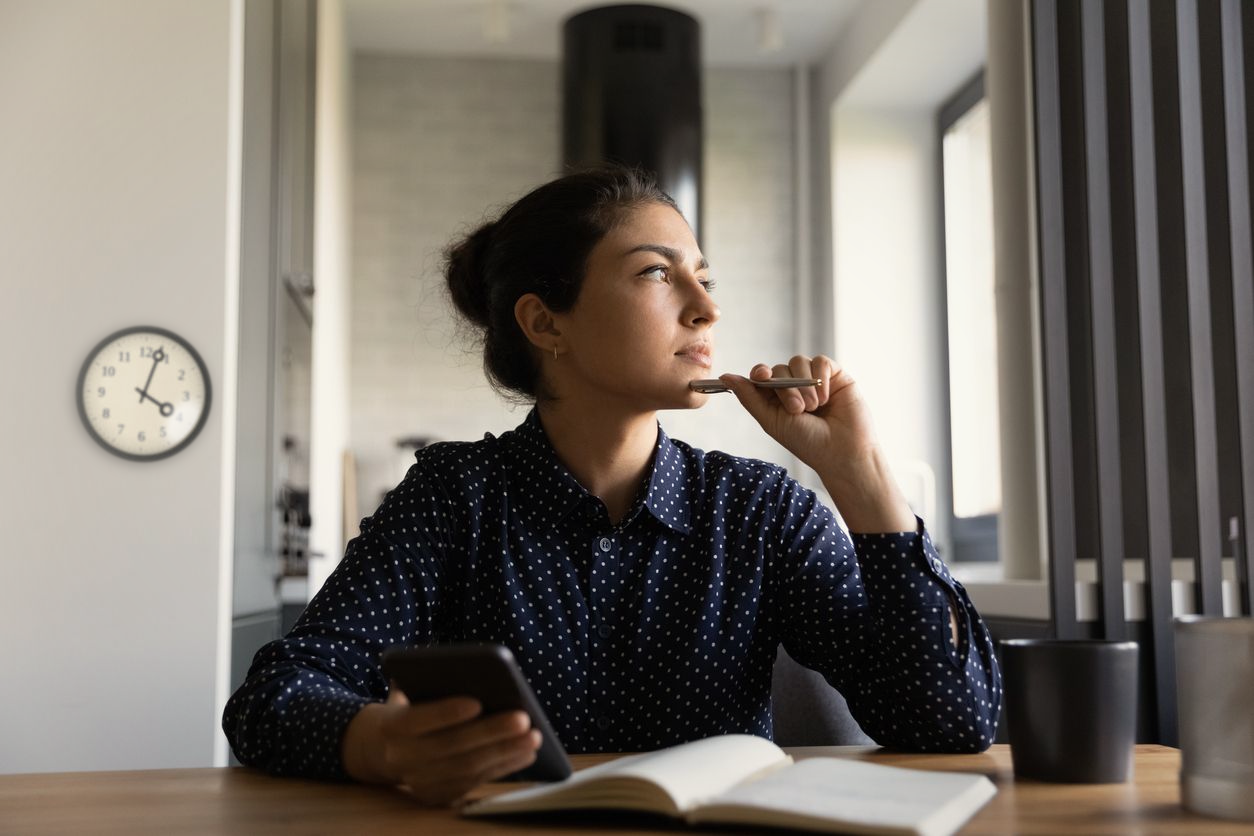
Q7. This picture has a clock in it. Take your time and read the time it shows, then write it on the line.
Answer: 4:03
